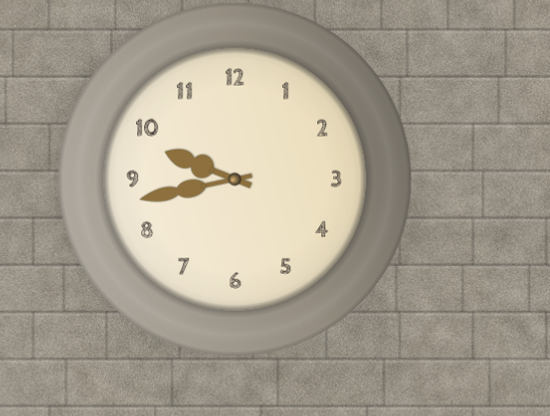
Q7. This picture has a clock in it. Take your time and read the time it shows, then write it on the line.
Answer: 9:43
